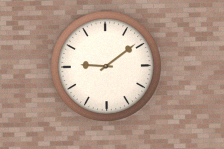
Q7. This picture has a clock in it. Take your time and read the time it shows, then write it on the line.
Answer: 9:09
